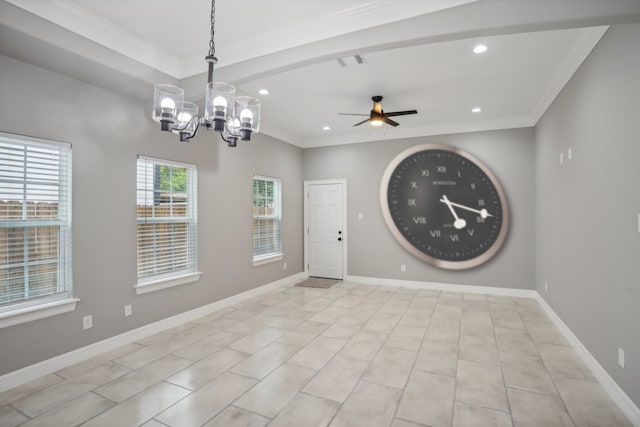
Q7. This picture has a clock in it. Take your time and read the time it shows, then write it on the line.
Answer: 5:18
